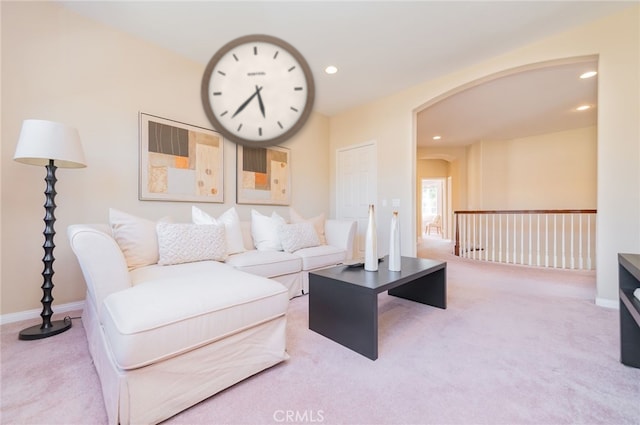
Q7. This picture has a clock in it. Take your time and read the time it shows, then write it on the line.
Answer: 5:38
